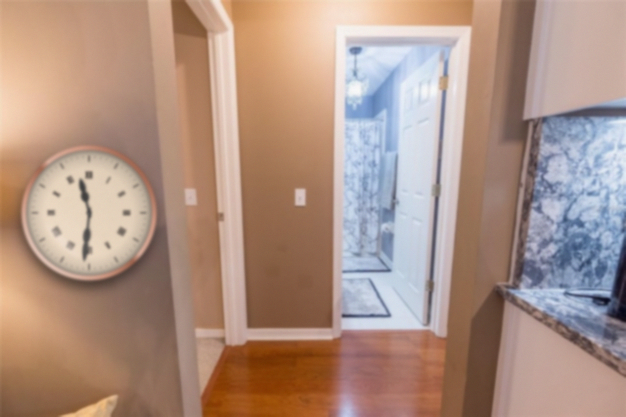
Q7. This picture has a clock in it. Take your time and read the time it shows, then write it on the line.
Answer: 11:31
